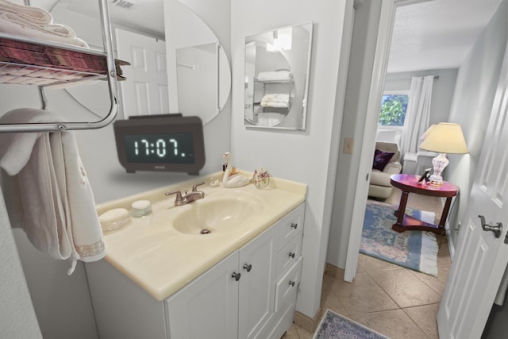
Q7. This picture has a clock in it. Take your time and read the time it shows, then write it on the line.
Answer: 17:07
